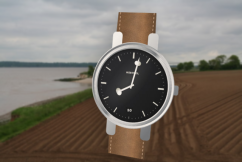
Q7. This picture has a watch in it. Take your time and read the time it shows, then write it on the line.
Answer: 8:02
